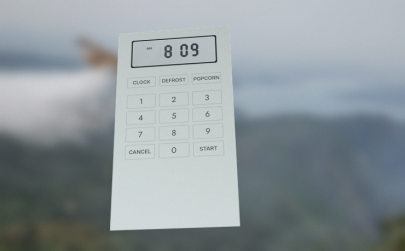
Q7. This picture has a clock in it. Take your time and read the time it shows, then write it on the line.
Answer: 8:09
